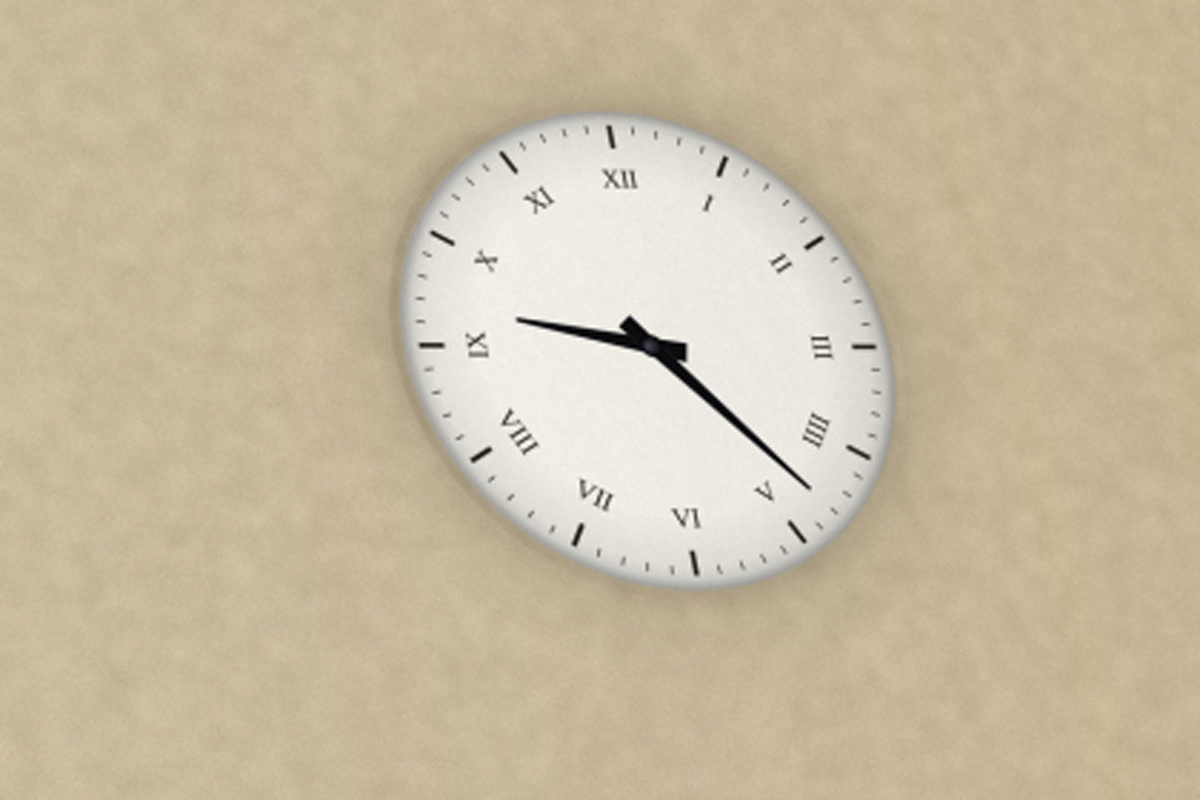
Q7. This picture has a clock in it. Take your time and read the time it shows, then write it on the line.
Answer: 9:23
